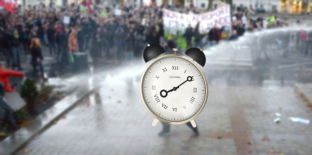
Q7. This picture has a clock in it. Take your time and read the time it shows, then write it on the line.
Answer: 8:09
